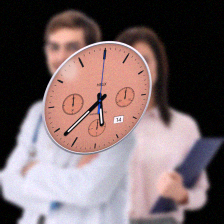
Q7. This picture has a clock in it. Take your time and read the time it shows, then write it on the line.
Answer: 5:38
